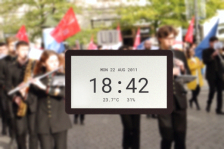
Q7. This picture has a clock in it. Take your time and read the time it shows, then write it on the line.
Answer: 18:42
